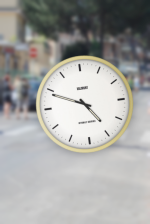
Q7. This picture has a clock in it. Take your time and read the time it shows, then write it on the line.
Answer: 4:49
